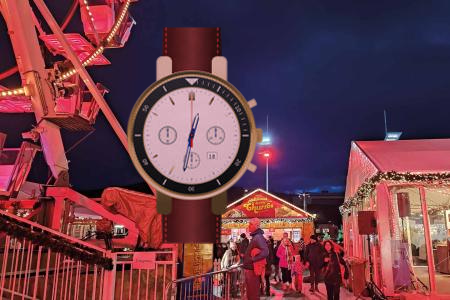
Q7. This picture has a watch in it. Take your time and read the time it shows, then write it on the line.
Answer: 12:32
